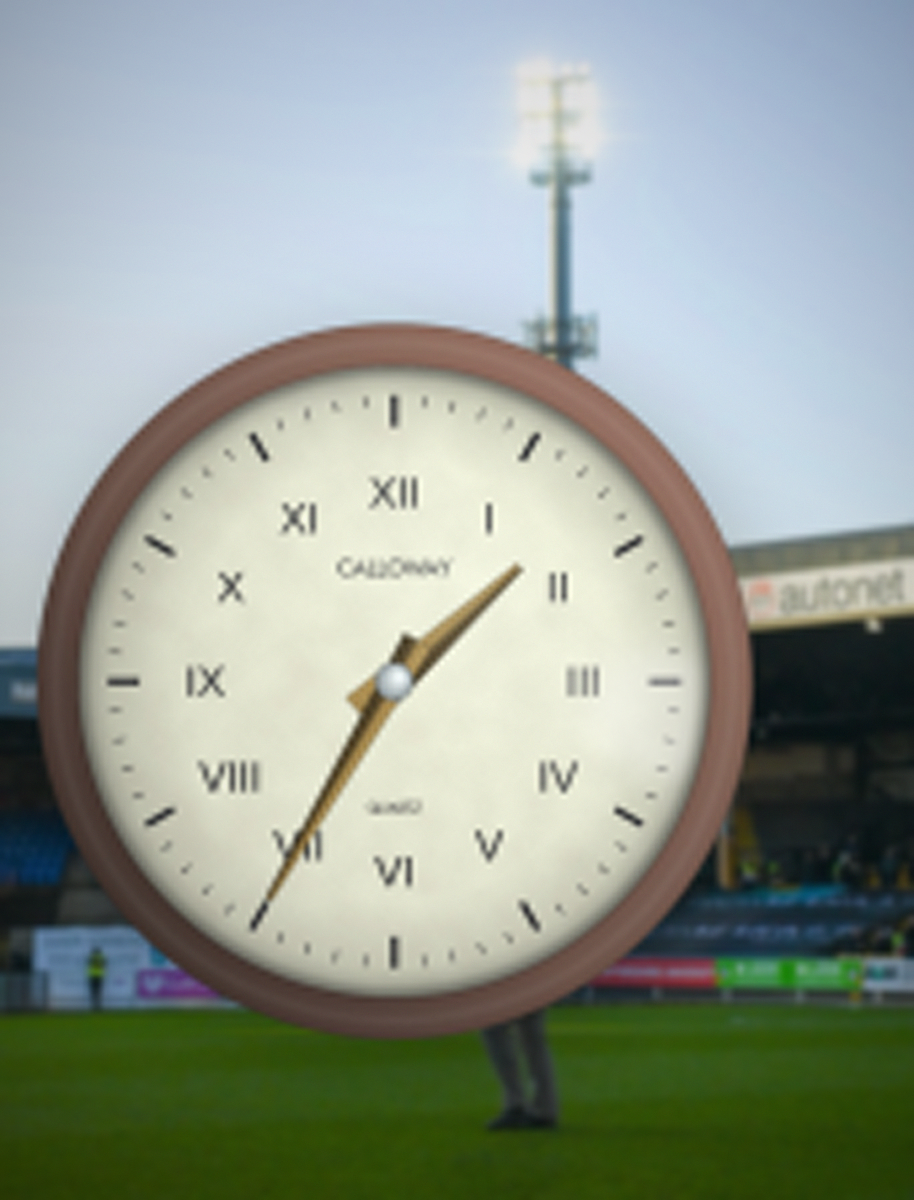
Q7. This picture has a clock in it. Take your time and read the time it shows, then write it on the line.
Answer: 1:35
